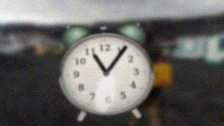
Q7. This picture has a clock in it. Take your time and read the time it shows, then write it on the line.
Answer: 11:06
